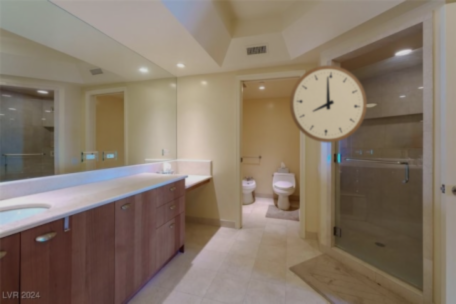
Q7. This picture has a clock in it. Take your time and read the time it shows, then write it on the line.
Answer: 7:59
